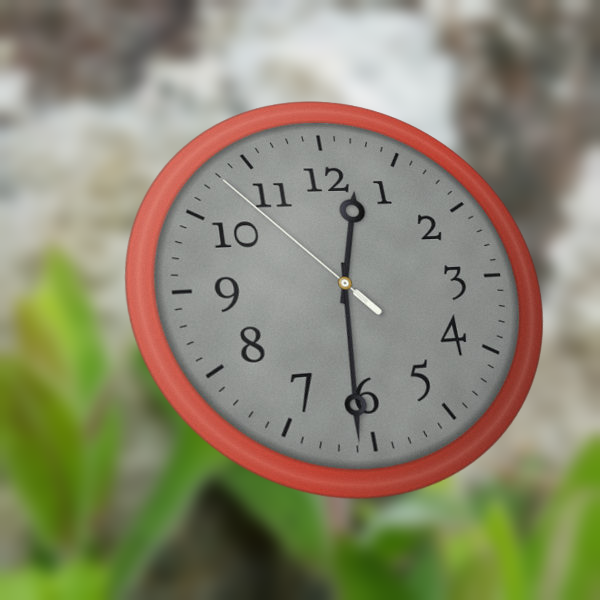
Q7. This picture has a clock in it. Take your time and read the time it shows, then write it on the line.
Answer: 12:30:53
